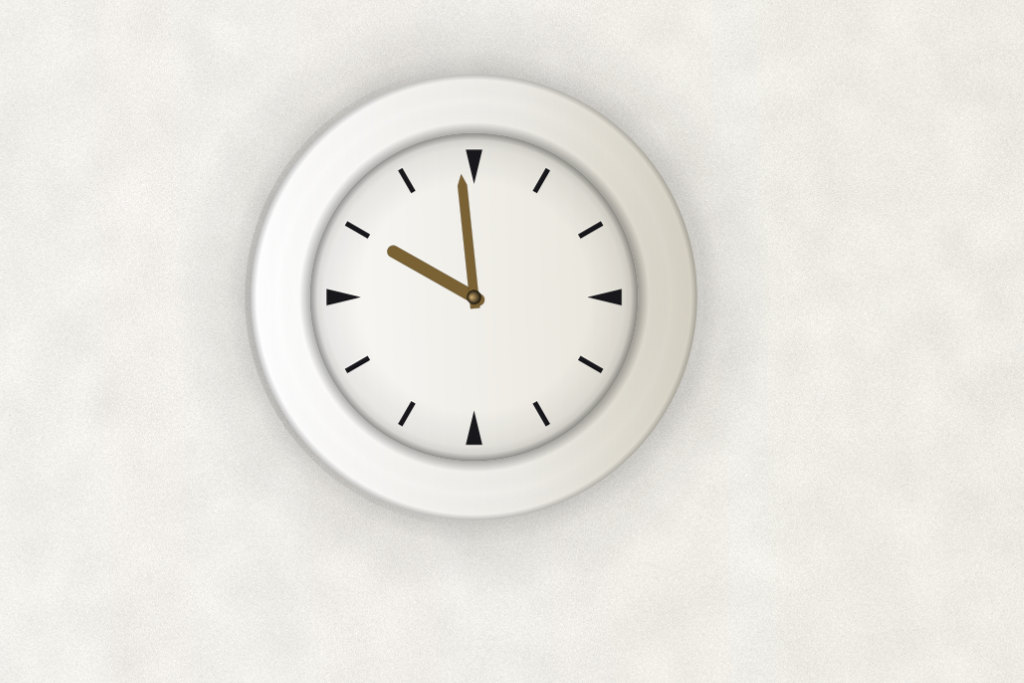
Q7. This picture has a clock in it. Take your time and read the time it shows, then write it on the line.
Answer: 9:59
